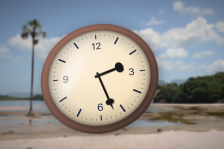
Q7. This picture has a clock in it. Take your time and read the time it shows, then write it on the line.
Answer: 2:27
